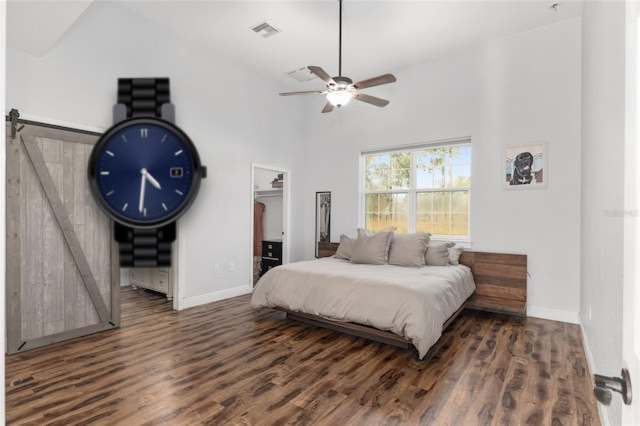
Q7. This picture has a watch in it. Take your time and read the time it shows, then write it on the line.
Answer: 4:31
